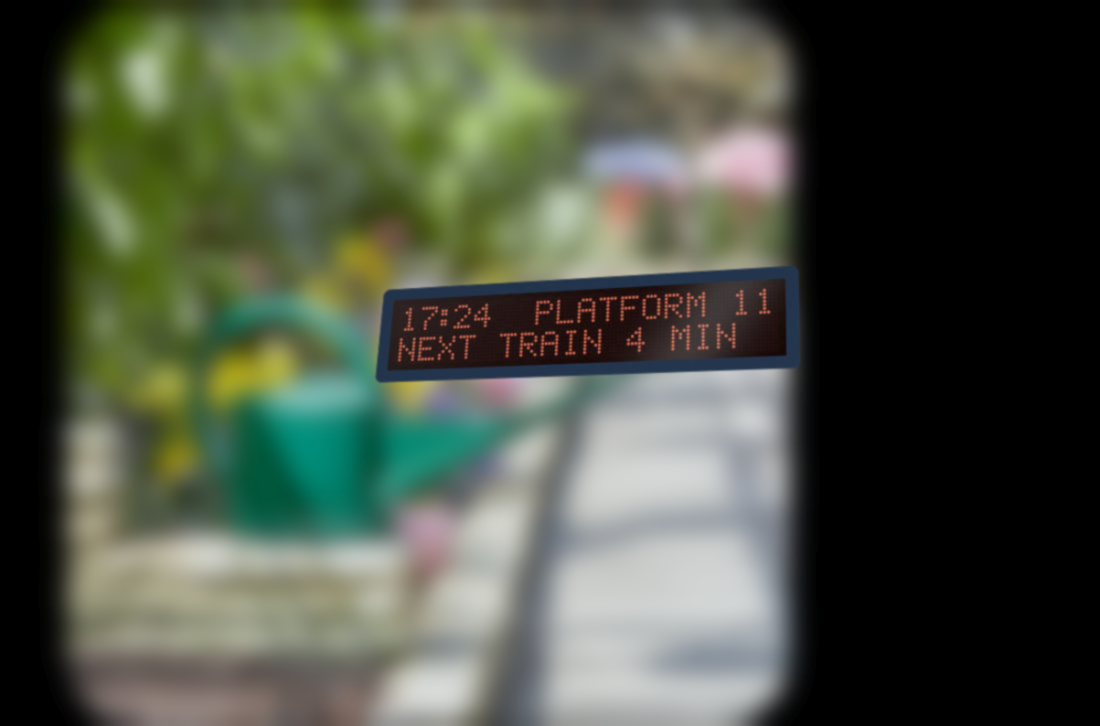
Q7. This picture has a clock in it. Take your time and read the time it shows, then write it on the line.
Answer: 17:24
